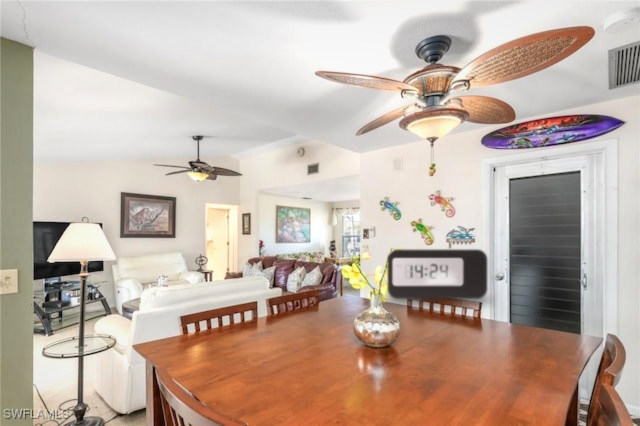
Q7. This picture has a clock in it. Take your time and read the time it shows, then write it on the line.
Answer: 14:24
